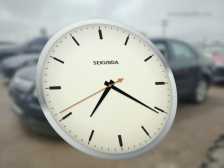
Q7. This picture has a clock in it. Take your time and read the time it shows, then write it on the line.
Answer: 7:20:41
